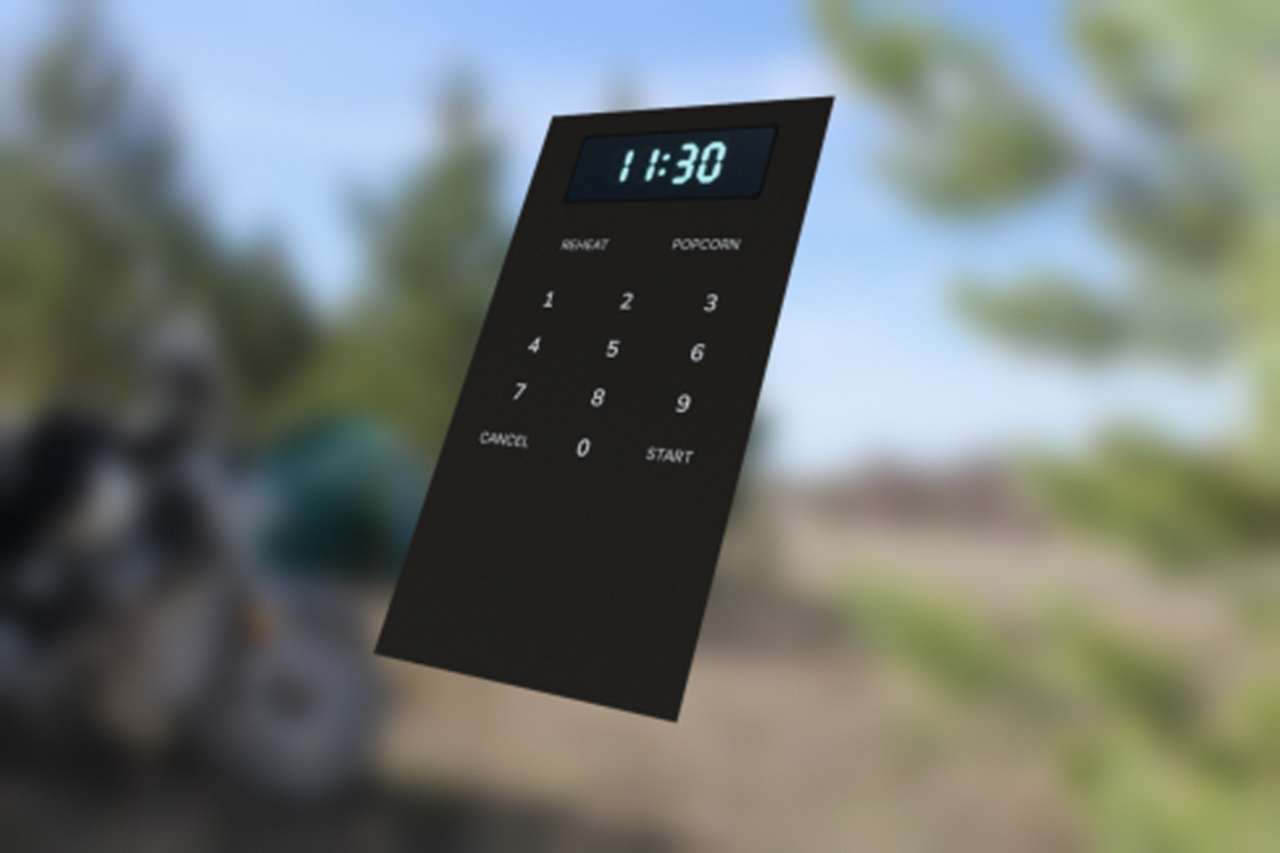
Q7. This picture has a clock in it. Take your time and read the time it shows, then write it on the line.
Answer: 11:30
